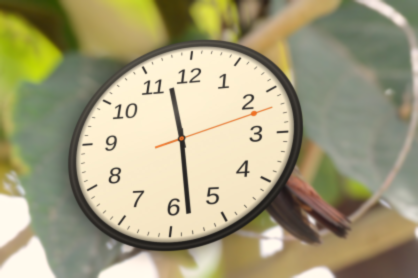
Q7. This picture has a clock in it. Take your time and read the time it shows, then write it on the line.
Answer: 11:28:12
